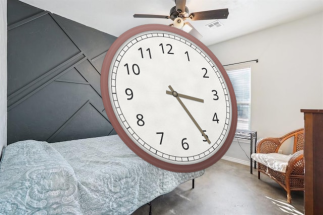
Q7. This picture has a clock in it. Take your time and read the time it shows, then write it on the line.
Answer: 3:25
